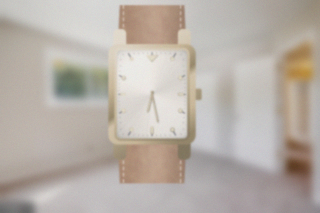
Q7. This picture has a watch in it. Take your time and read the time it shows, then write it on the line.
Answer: 6:28
